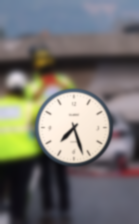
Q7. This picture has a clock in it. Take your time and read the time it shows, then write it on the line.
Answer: 7:27
